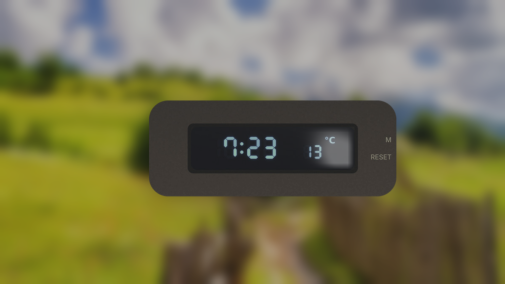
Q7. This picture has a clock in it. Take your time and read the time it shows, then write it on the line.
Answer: 7:23
